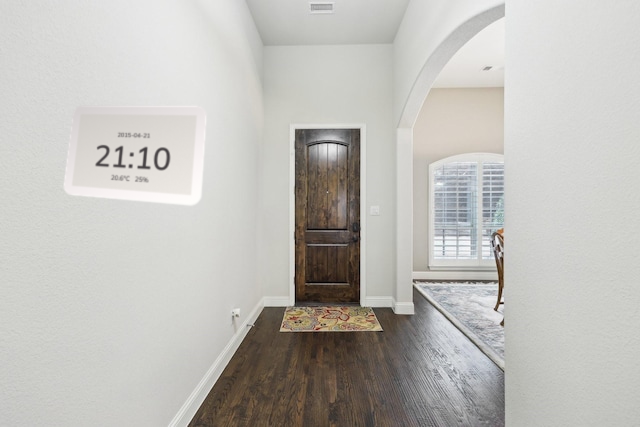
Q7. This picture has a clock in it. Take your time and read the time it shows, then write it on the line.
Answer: 21:10
